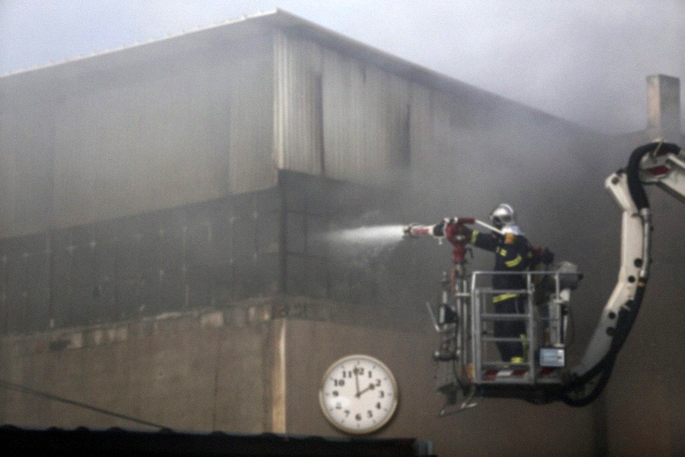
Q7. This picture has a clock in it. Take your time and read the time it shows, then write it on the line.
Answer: 1:59
